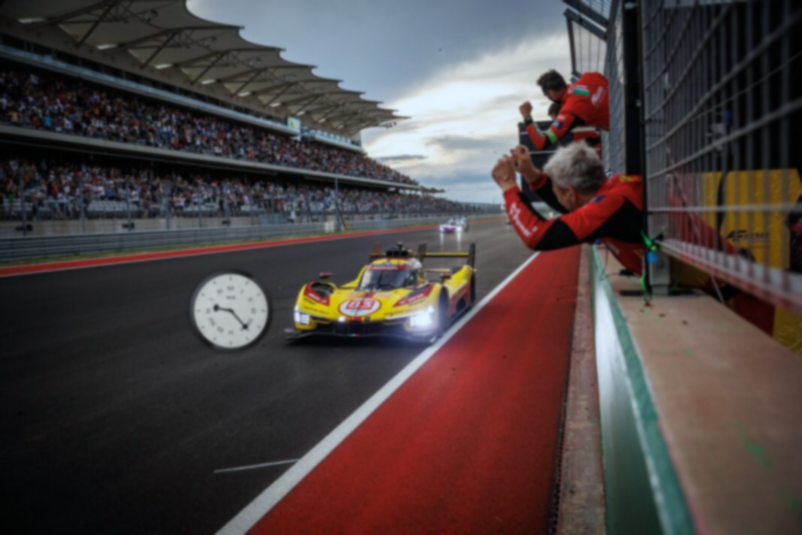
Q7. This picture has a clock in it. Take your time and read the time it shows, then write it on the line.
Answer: 9:23
